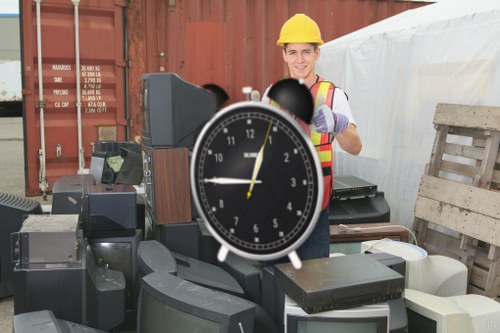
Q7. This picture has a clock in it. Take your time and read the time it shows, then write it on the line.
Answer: 12:45:04
